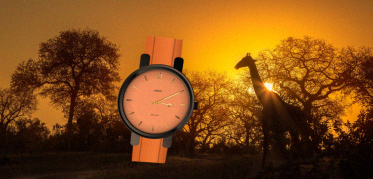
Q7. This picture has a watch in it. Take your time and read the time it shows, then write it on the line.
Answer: 3:10
